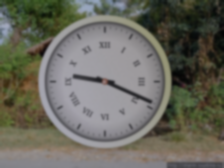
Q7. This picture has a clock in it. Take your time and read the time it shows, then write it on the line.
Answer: 9:19
